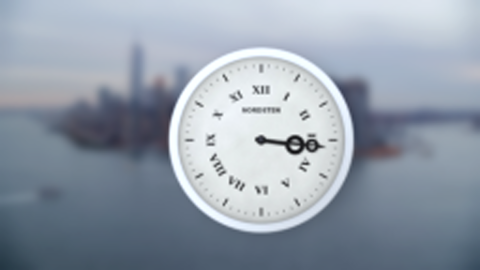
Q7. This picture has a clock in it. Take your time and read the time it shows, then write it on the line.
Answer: 3:16
